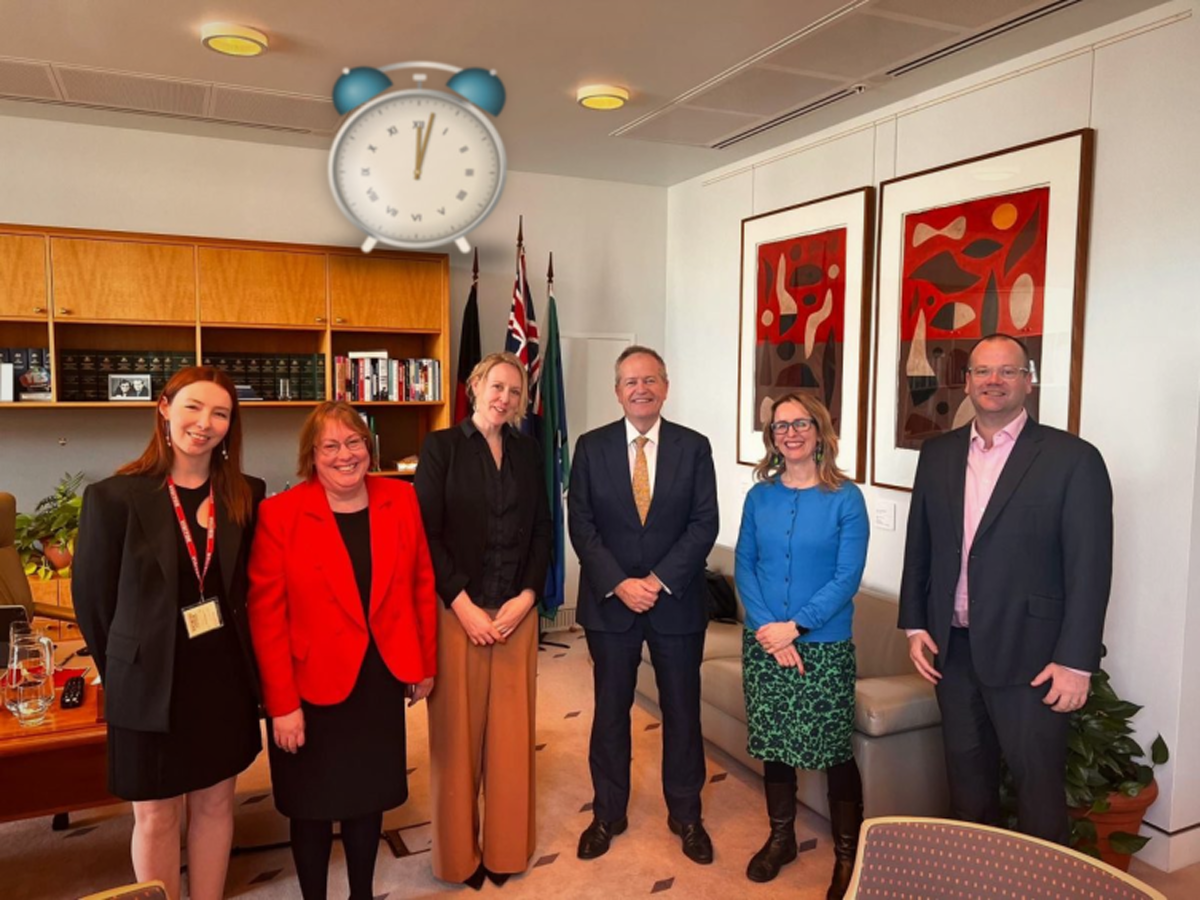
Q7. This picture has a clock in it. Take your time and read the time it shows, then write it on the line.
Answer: 12:02
